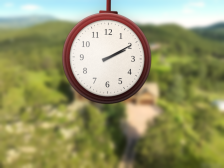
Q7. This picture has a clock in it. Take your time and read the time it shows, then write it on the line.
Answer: 2:10
